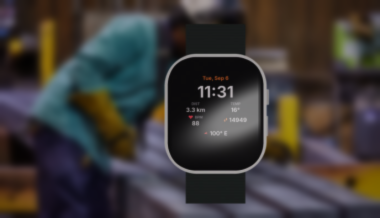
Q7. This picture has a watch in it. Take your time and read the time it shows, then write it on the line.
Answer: 11:31
